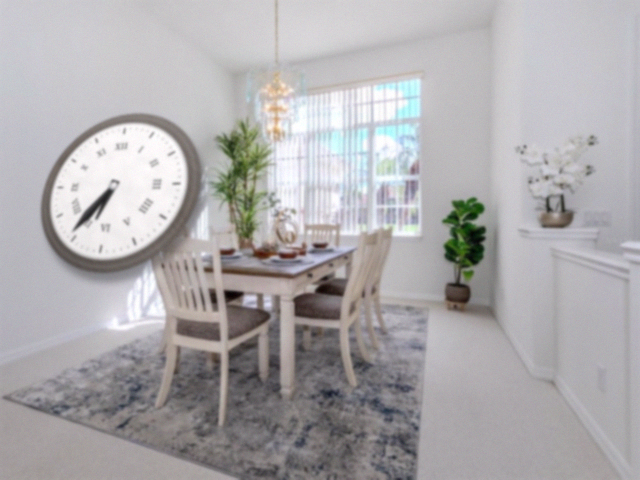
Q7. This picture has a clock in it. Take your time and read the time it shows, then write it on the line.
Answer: 6:36
